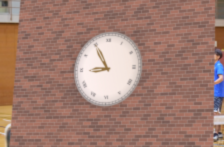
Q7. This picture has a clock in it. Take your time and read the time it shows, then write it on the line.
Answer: 8:55
